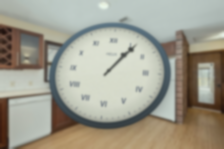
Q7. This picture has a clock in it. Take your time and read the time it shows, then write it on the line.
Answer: 1:06
